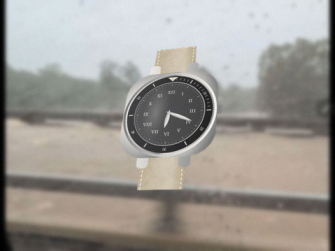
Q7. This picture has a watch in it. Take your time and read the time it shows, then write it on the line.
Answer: 6:19
